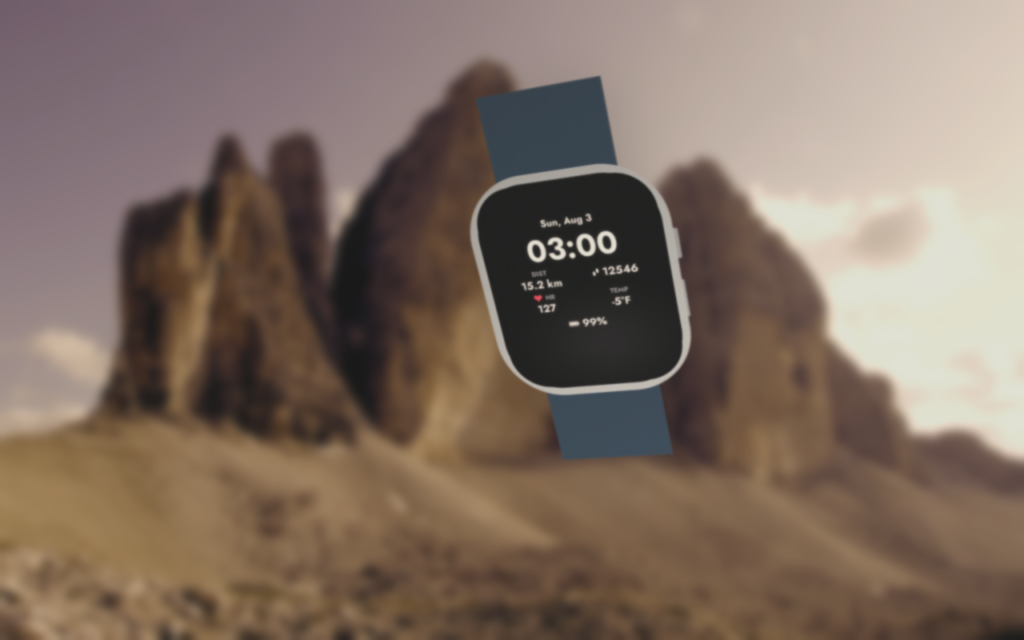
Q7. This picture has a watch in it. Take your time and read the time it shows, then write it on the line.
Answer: 3:00
